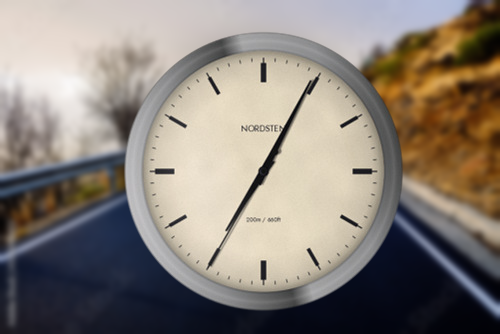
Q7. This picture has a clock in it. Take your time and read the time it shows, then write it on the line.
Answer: 7:04:35
